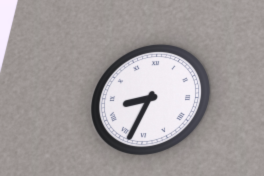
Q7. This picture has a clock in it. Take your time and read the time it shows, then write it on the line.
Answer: 8:33
